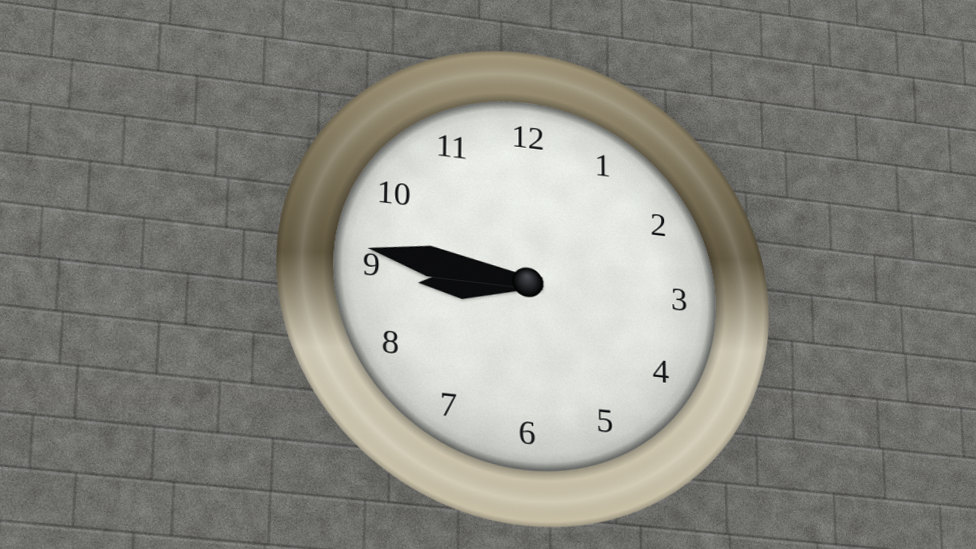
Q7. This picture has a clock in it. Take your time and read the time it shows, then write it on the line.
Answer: 8:46
